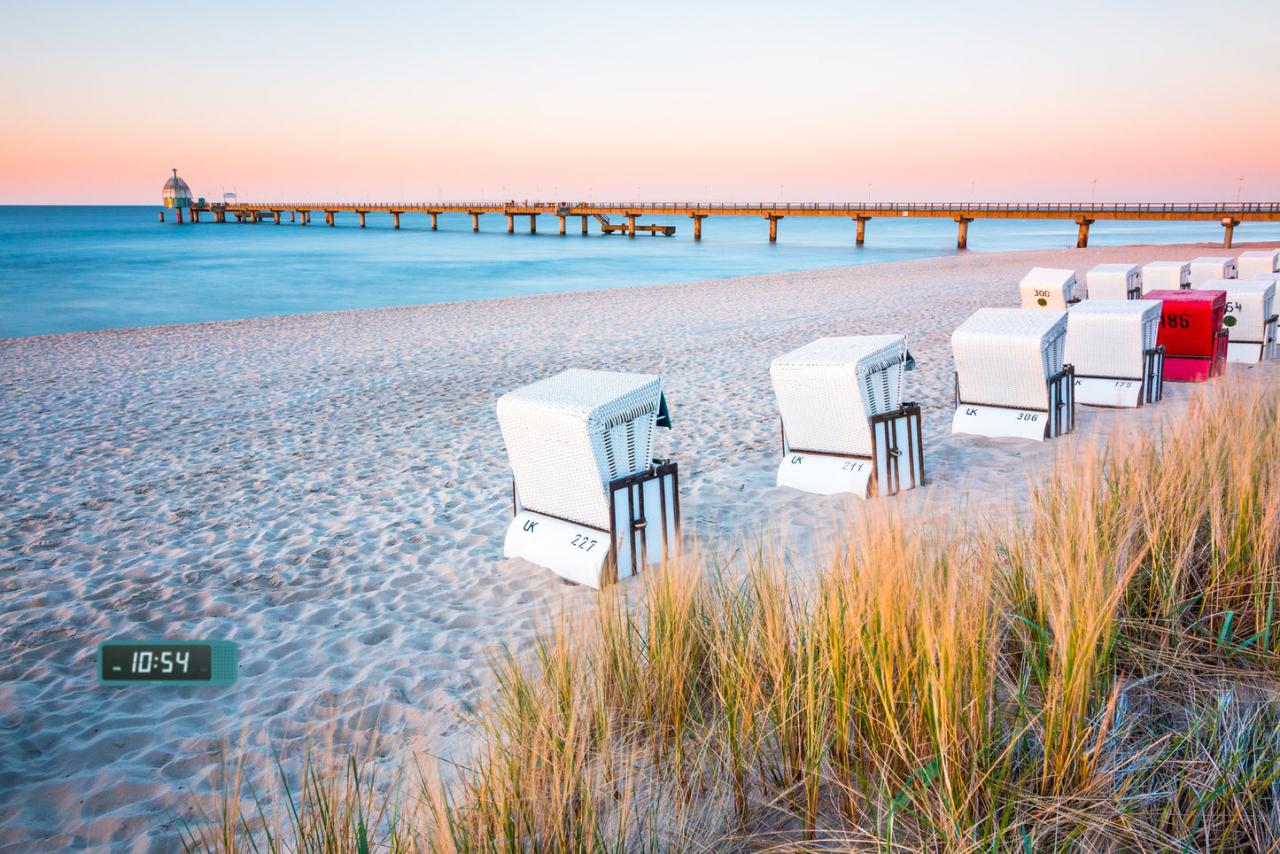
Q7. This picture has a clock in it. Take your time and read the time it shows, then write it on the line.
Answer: 10:54
